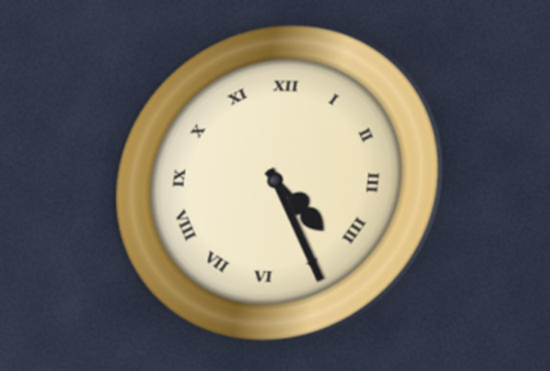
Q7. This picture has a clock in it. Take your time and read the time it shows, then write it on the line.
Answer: 4:25
